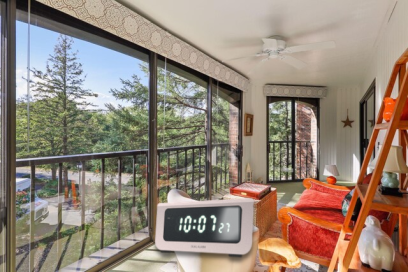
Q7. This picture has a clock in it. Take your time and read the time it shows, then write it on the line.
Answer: 10:07:27
